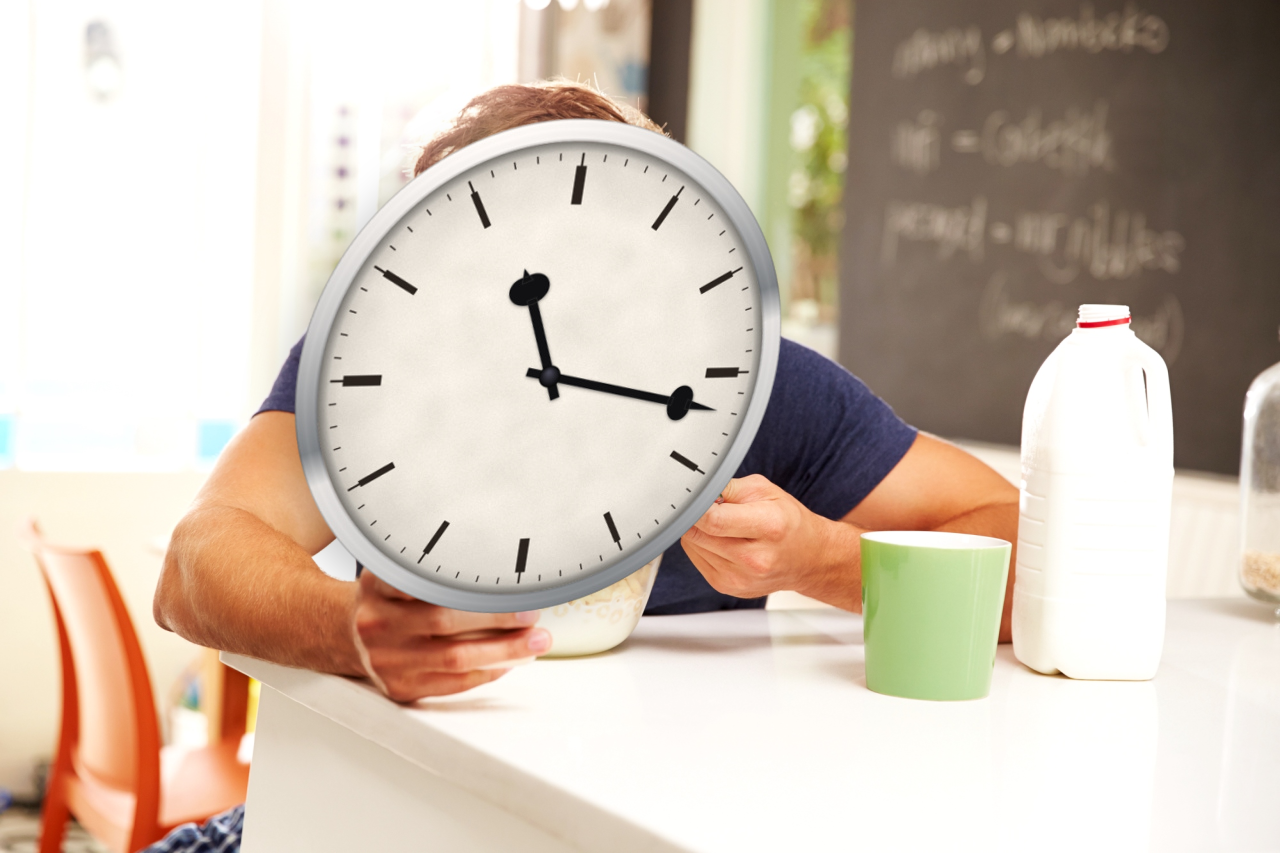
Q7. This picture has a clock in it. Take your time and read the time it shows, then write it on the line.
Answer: 11:17
